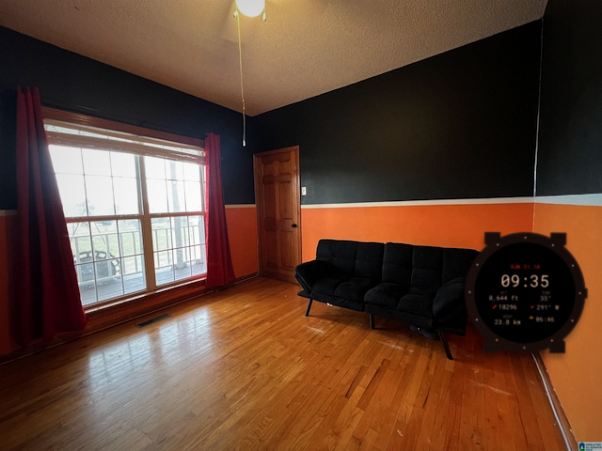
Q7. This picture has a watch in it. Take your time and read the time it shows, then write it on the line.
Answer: 9:35
